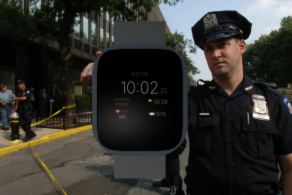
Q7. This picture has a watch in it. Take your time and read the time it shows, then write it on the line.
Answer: 10:02
